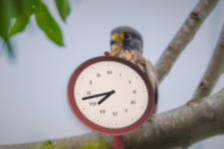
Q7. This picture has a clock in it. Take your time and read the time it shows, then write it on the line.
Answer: 7:43
